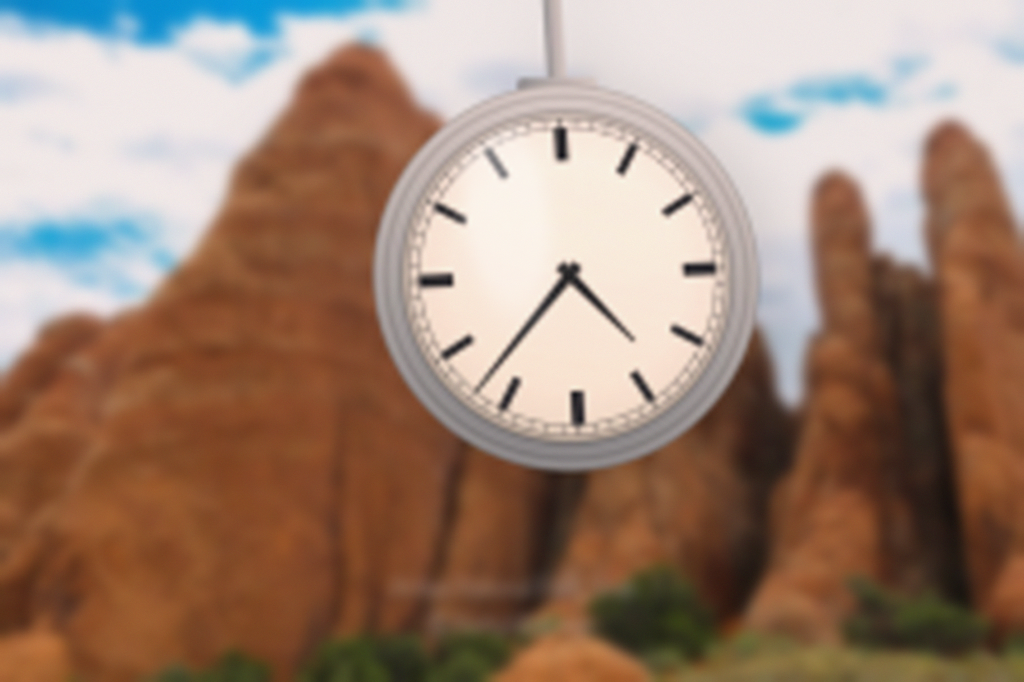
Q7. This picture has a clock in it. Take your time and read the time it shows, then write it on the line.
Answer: 4:37
